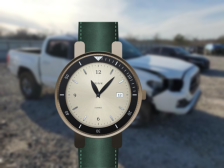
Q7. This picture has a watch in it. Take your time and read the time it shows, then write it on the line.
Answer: 11:07
